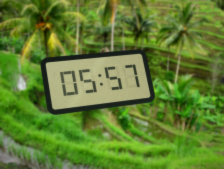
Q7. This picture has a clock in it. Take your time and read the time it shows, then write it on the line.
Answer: 5:57
